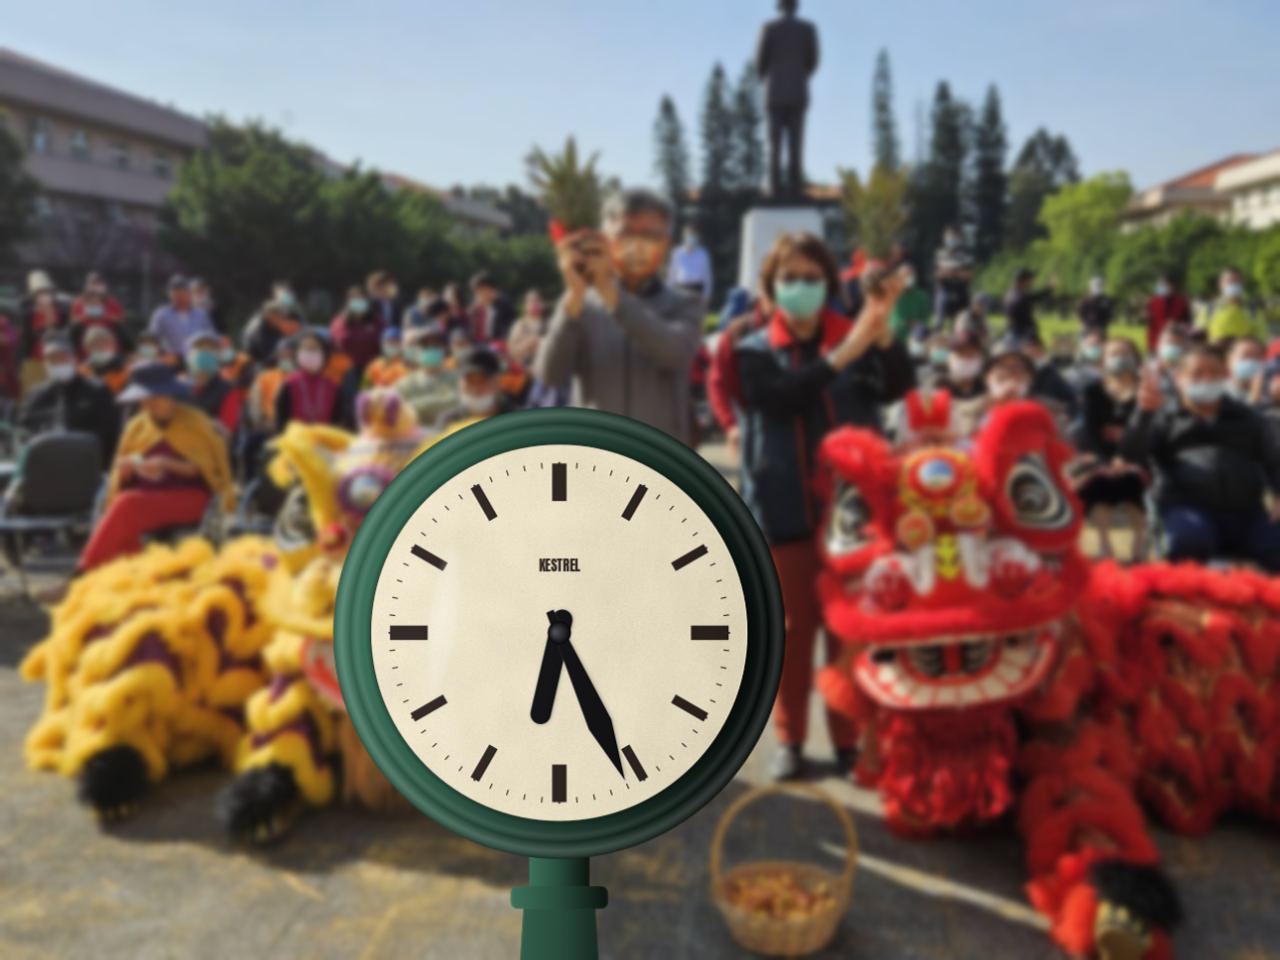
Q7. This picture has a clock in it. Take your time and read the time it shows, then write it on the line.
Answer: 6:26
